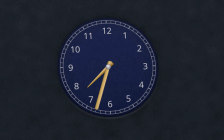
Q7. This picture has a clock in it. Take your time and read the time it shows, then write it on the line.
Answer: 7:33
